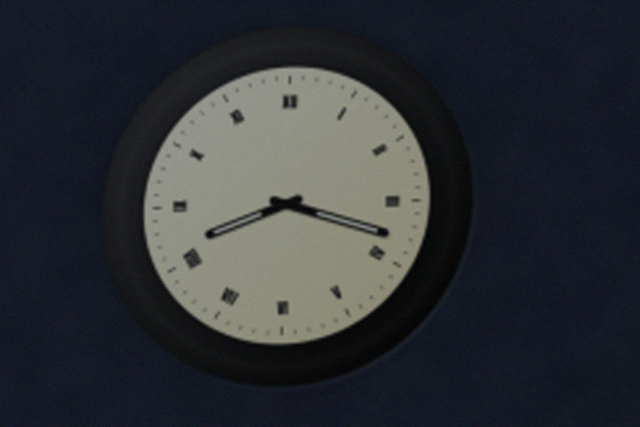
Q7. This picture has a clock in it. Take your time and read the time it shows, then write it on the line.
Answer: 8:18
